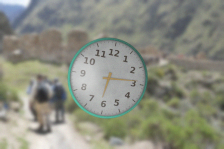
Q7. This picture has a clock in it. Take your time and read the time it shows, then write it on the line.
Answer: 6:14
